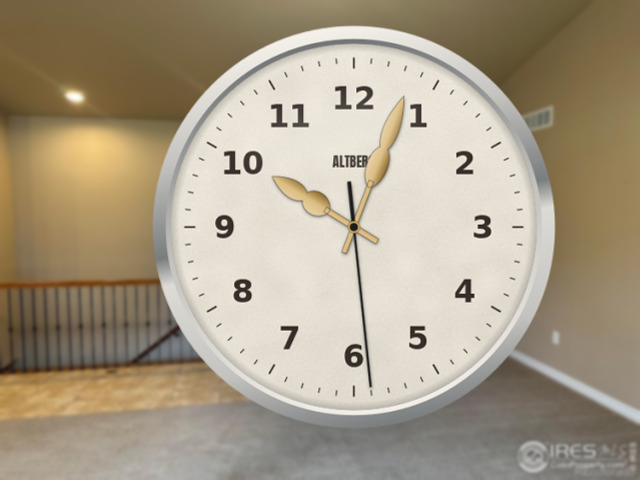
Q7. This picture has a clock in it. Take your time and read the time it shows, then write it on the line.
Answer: 10:03:29
